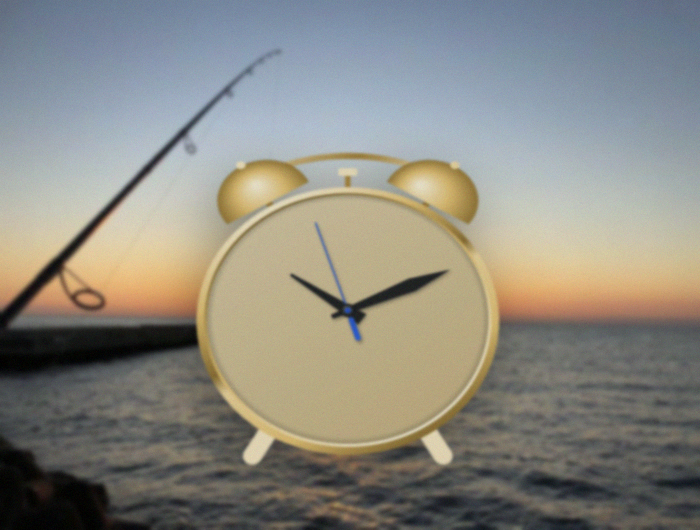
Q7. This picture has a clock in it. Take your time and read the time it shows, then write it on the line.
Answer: 10:10:57
